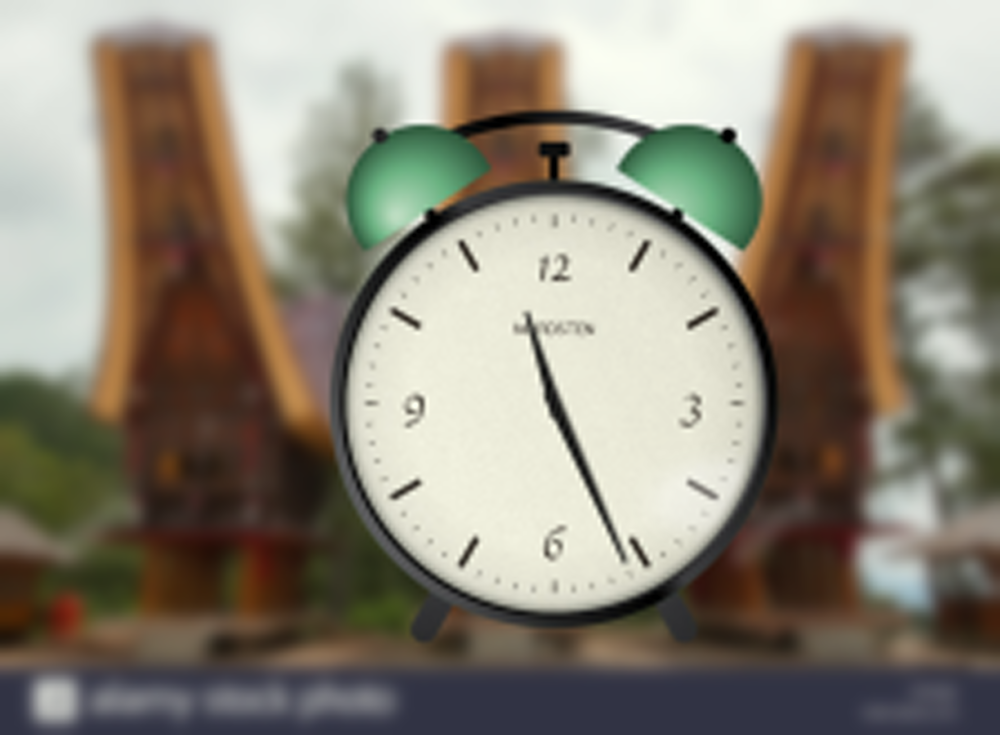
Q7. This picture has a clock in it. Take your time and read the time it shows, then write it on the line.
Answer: 11:26
